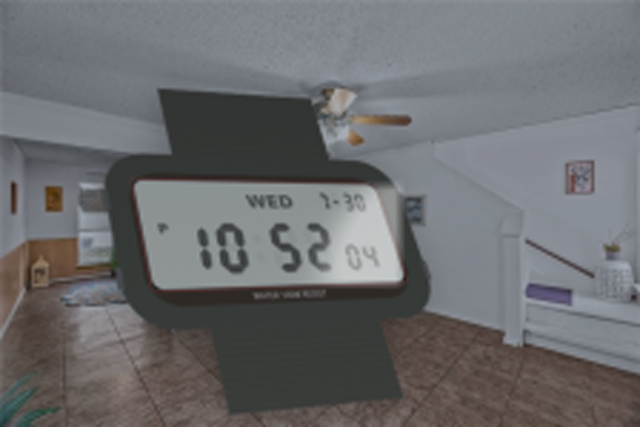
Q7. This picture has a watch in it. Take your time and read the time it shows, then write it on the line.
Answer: 10:52:04
